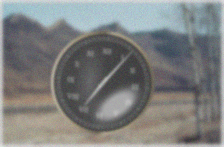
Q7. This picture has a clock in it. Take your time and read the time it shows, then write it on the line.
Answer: 7:06
